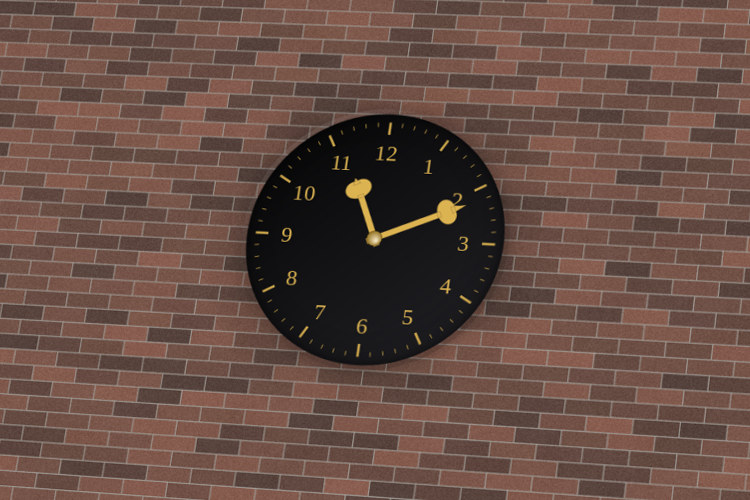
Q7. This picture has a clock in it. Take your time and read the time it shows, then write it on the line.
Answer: 11:11
